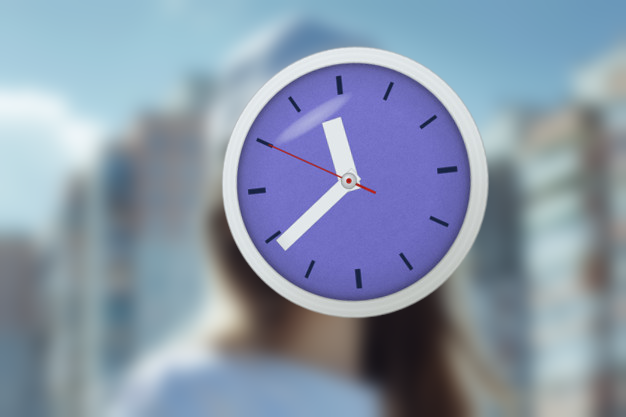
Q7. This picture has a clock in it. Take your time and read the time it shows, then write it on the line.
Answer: 11:38:50
